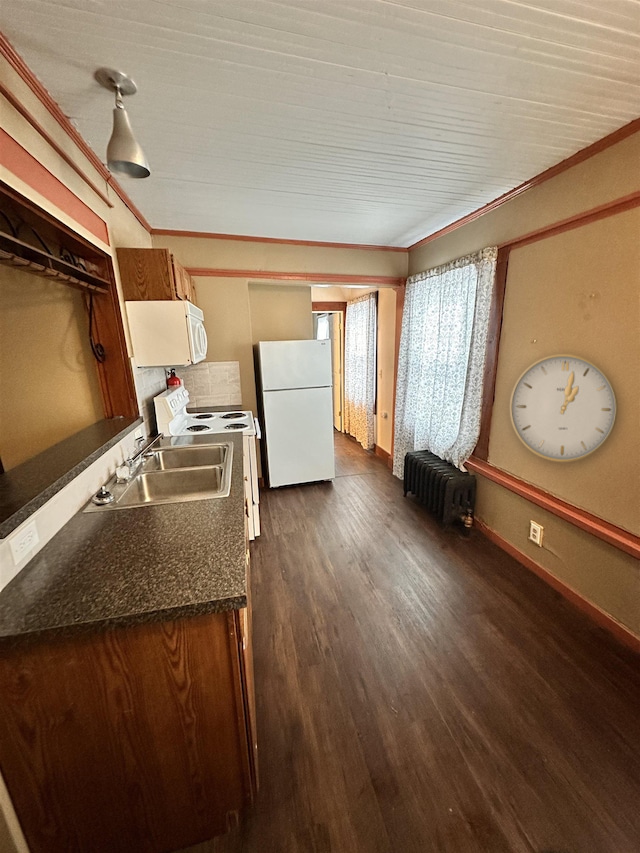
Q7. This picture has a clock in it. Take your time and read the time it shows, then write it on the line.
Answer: 1:02
